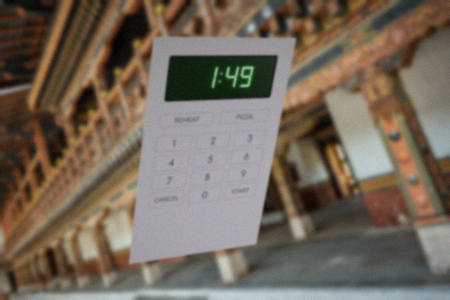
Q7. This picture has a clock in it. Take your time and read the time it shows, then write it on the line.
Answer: 1:49
